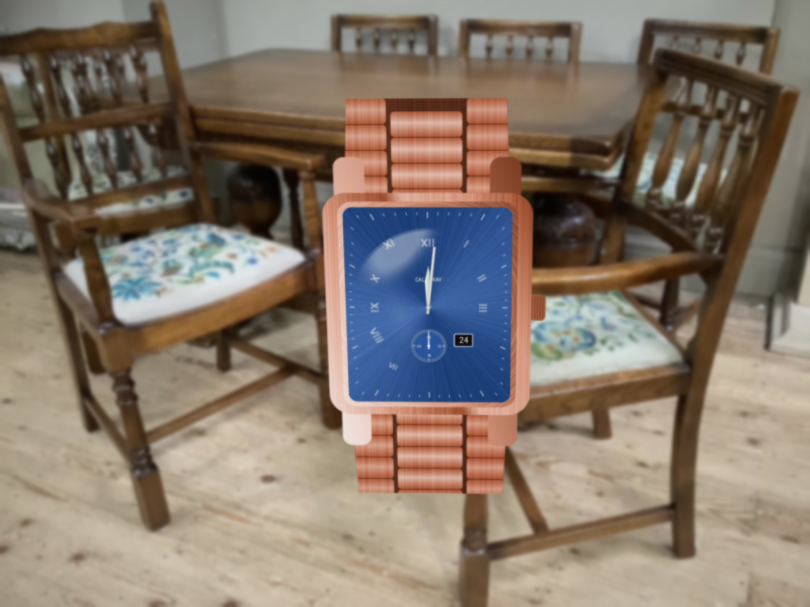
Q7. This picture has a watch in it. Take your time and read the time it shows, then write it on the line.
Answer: 12:01
